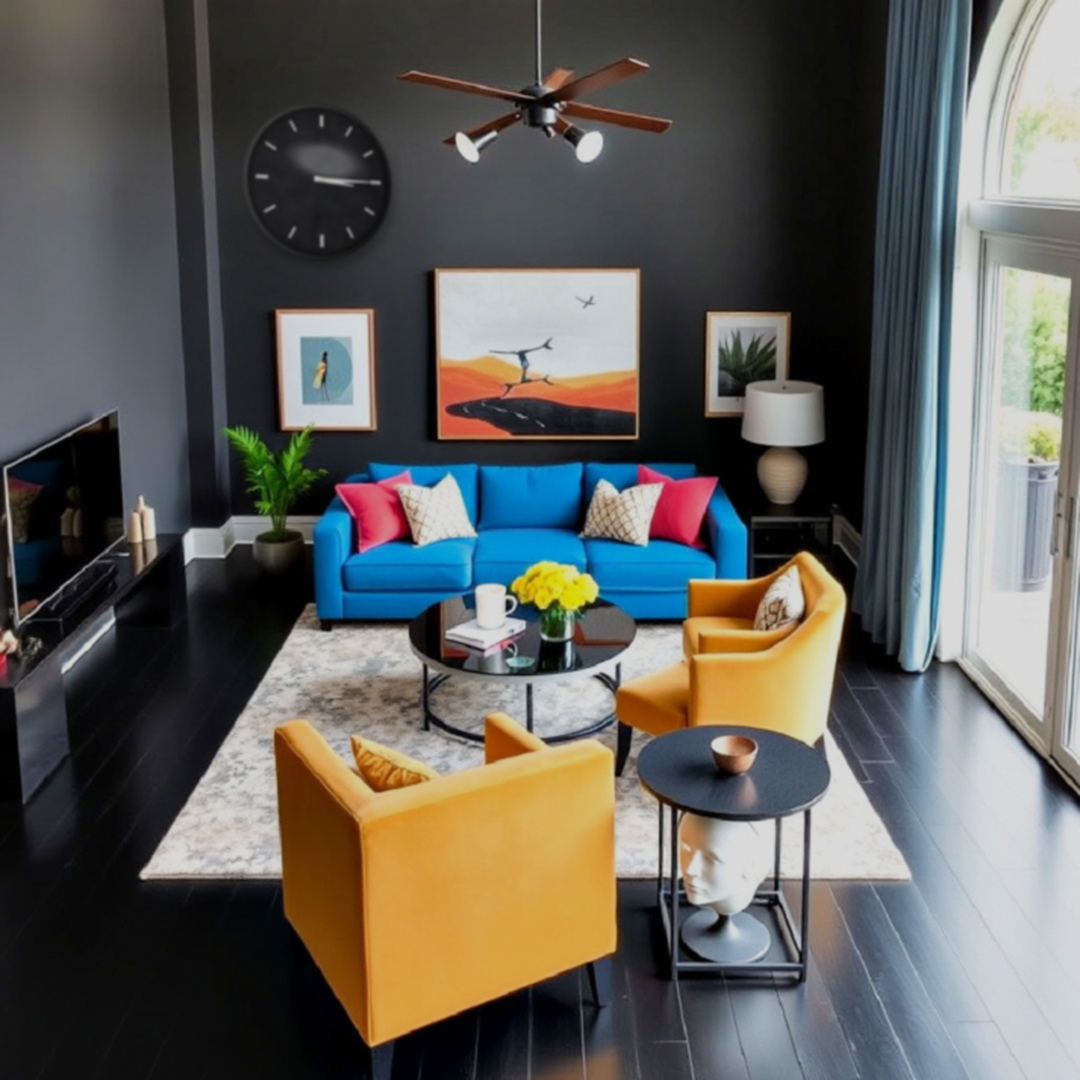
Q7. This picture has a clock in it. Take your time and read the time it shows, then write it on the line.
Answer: 3:15
